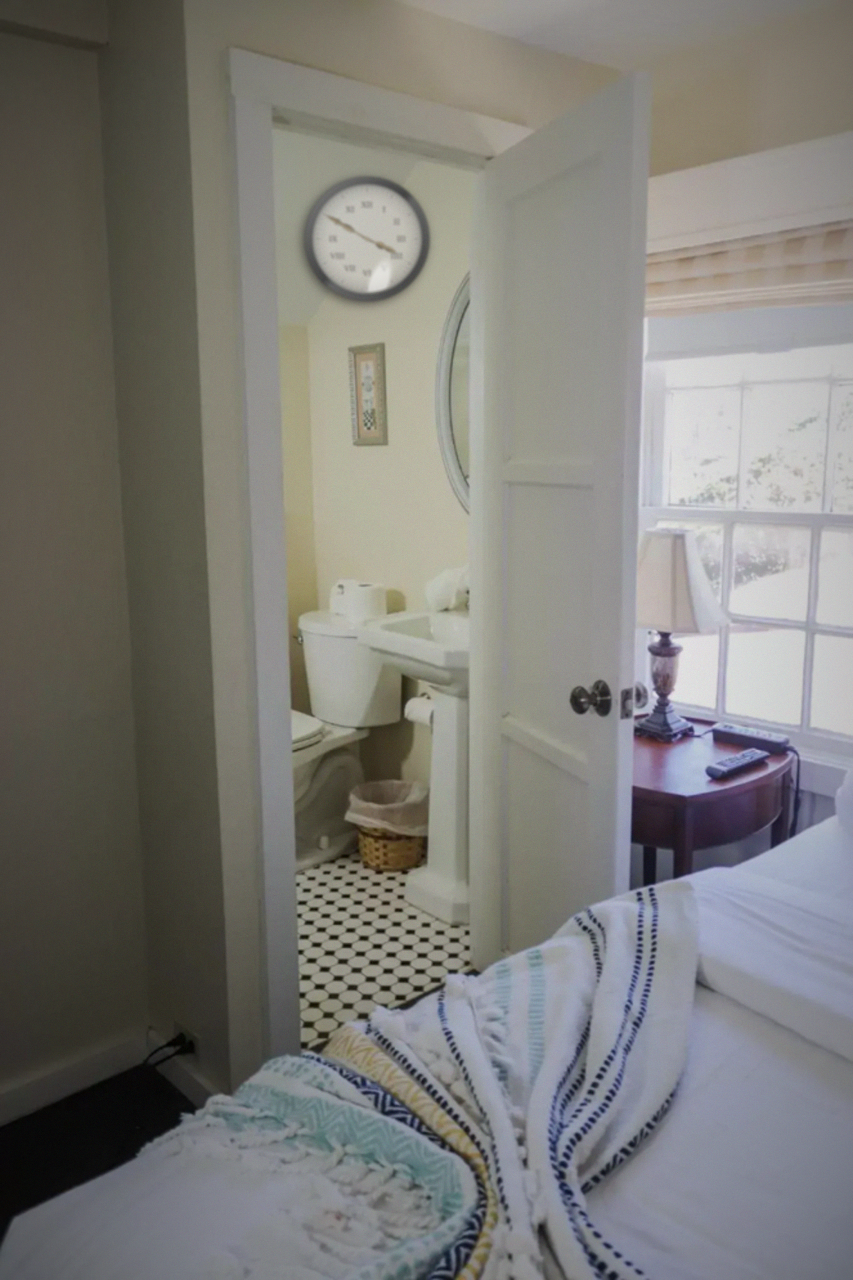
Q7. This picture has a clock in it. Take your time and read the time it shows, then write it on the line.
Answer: 3:50
